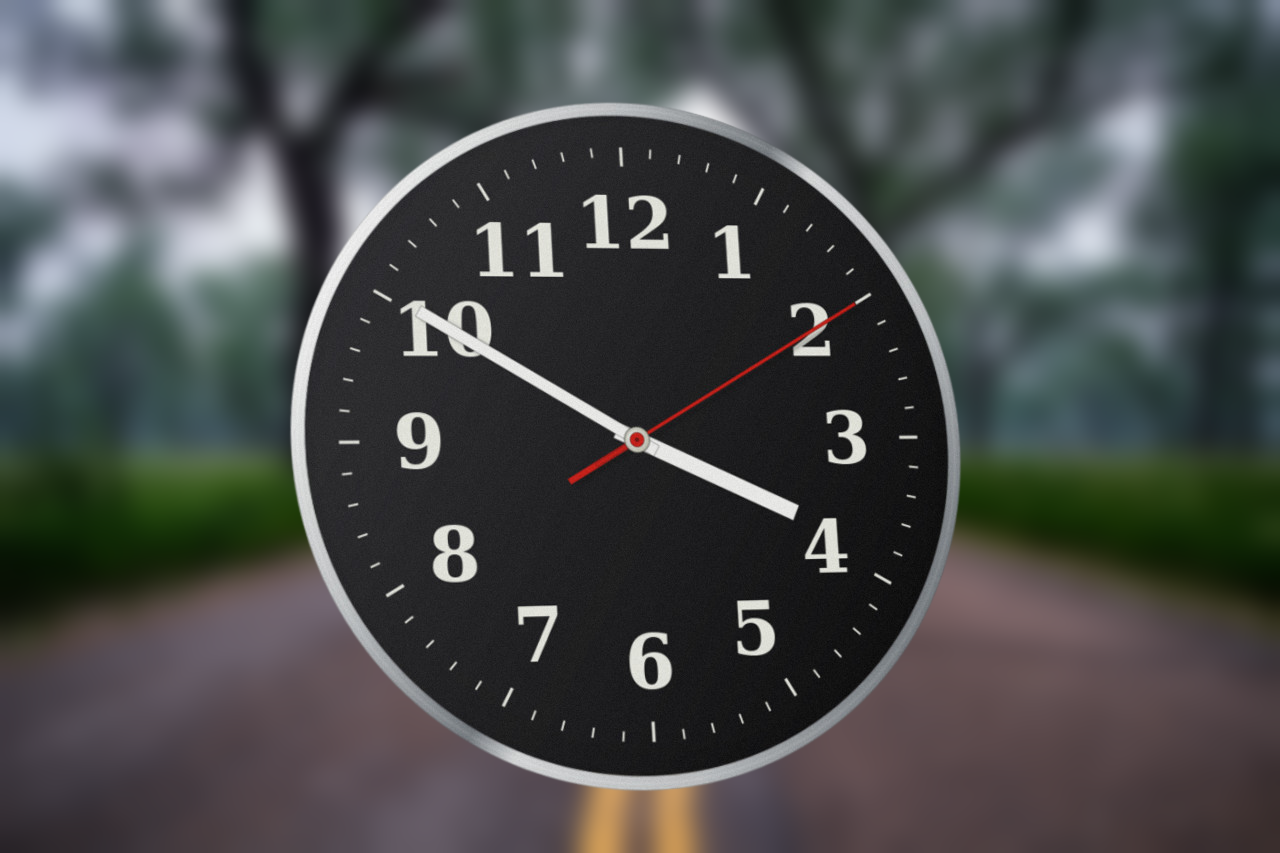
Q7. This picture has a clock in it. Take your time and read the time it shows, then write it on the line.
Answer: 3:50:10
